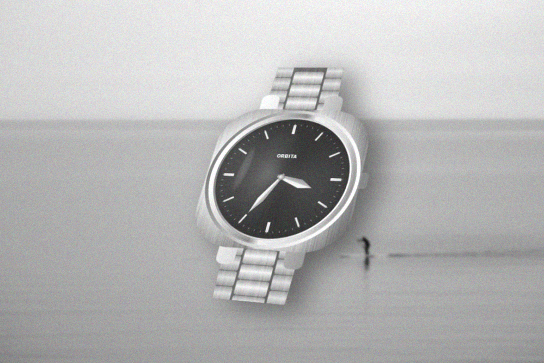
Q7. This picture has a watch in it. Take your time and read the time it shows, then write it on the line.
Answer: 3:35
